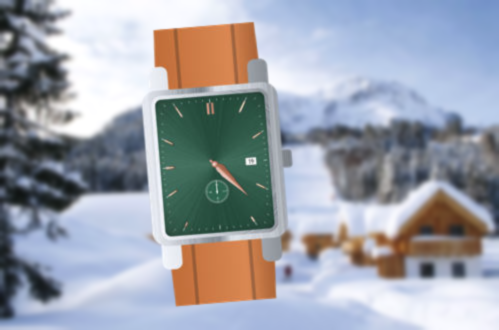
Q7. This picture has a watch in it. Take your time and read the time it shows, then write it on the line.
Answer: 4:23
